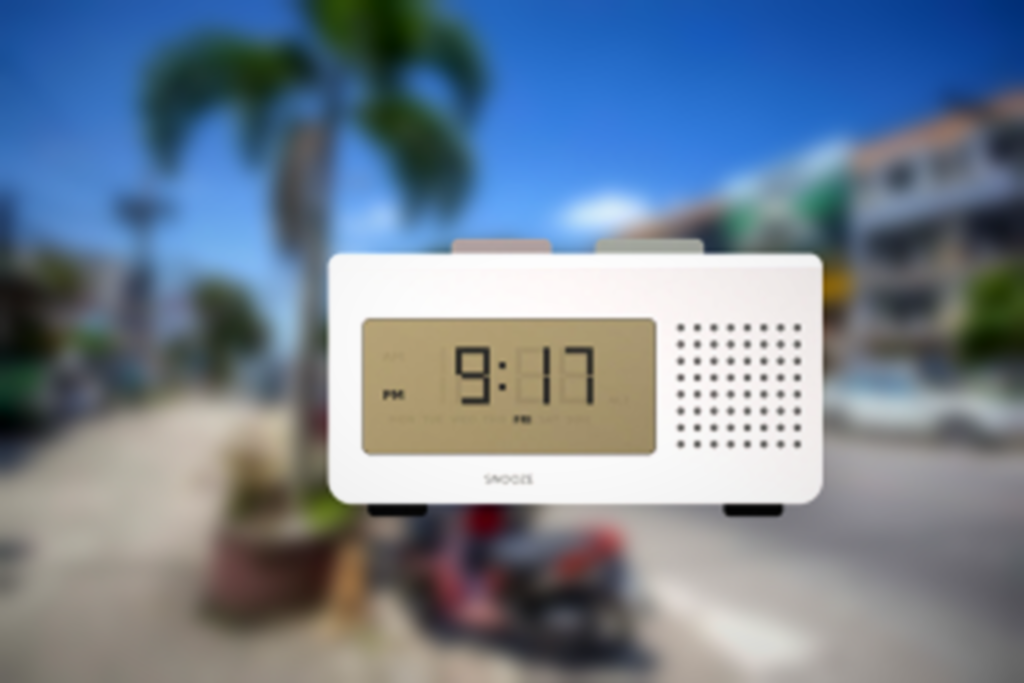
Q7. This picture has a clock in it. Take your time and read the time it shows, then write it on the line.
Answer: 9:17
